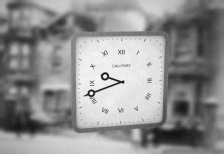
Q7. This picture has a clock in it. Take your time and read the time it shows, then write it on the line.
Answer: 9:42
